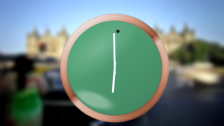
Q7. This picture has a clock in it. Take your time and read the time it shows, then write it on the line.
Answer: 5:59
